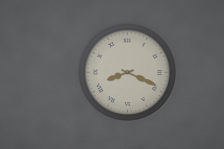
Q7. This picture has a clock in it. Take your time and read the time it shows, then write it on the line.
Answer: 8:19
